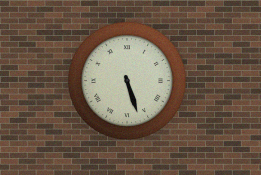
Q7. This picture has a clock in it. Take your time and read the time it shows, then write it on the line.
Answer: 5:27
